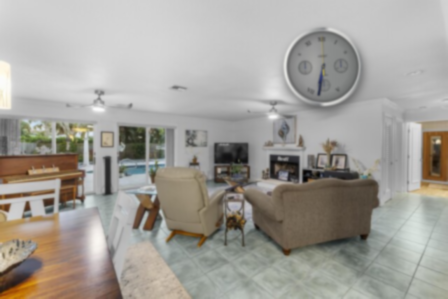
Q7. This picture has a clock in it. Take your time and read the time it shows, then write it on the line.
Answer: 6:32
